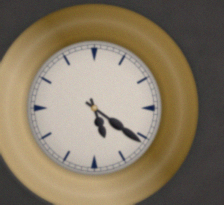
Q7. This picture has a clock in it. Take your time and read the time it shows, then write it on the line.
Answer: 5:21
